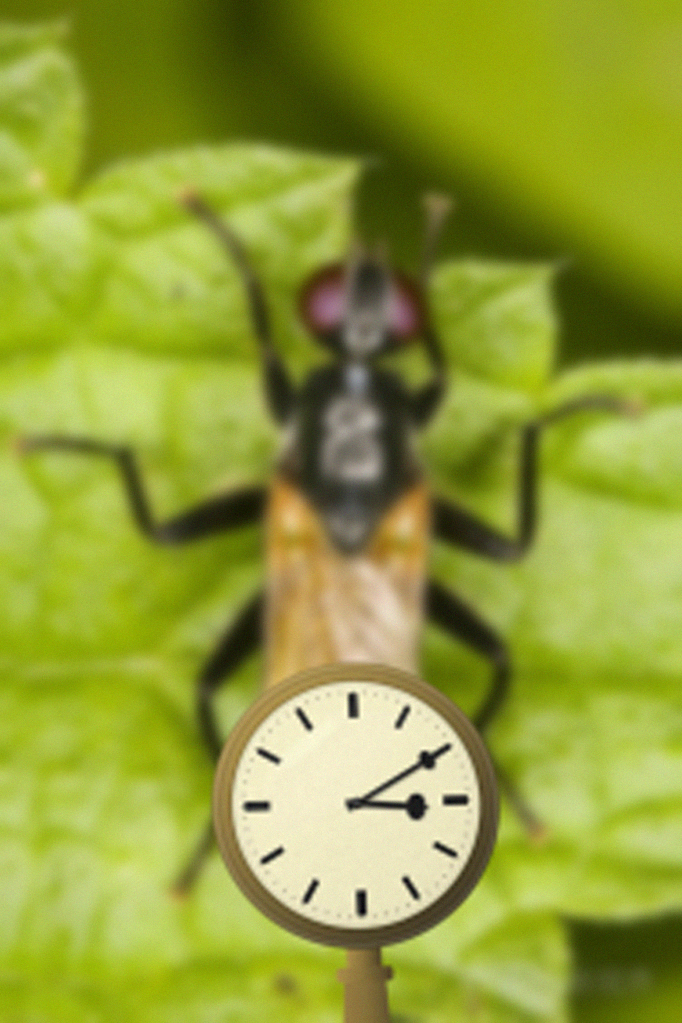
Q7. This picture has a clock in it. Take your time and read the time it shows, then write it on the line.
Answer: 3:10
